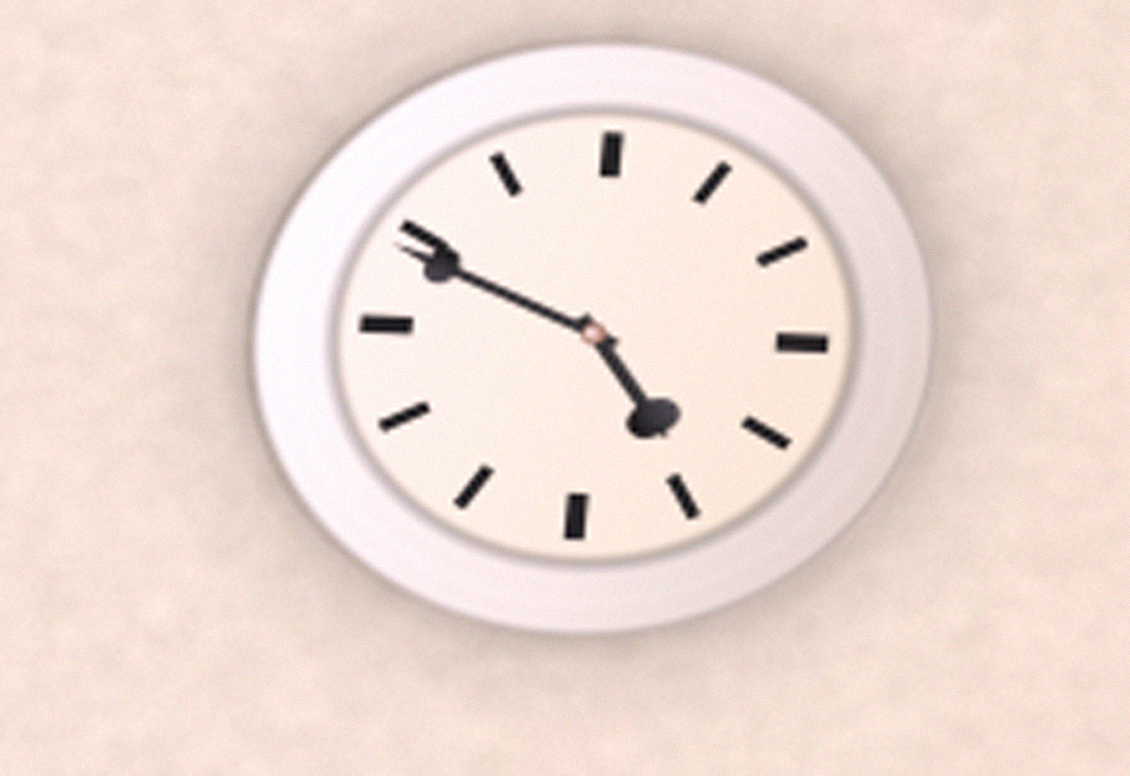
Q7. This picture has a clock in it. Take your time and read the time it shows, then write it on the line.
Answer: 4:49
